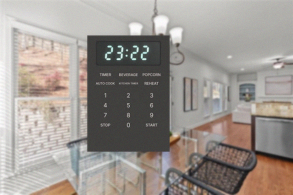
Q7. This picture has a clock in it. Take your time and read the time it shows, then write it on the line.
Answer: 23:22
